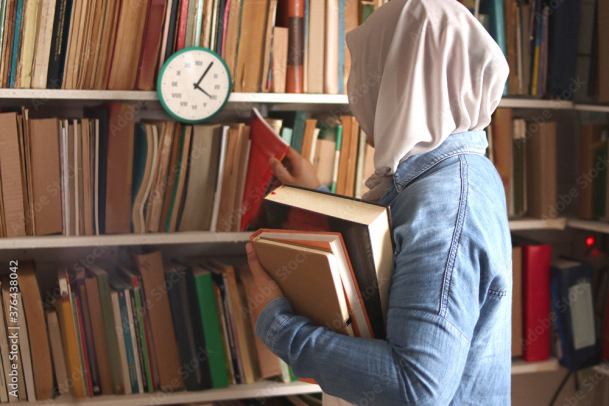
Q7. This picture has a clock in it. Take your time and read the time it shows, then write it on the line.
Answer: 4:05
